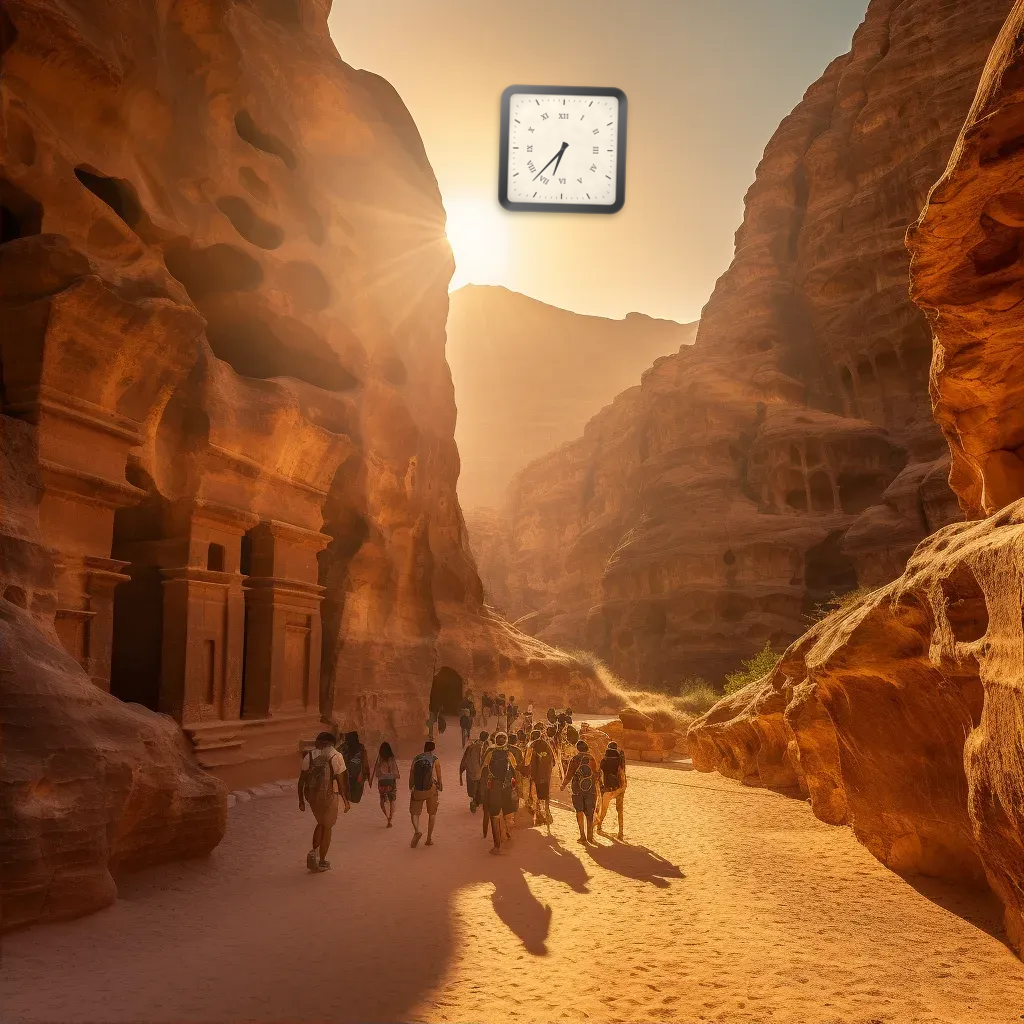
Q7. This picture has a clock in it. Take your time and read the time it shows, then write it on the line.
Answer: 6:37
